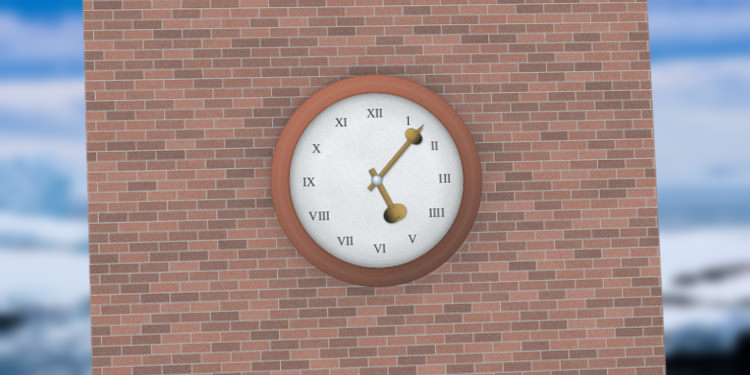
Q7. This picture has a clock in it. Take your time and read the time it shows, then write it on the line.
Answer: 5:07
